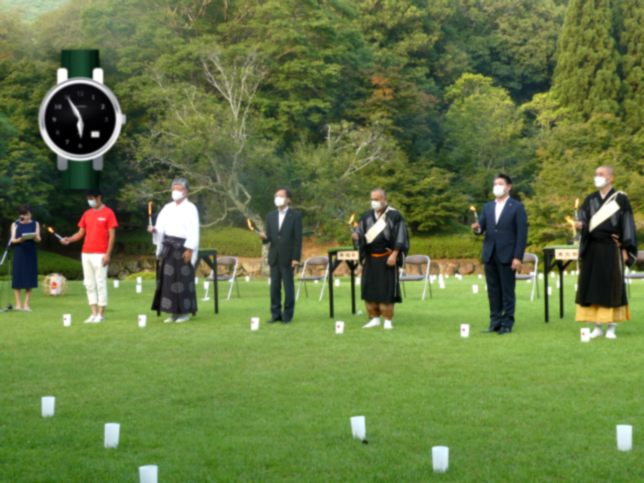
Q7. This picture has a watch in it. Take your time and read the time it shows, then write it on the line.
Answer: 5:55
